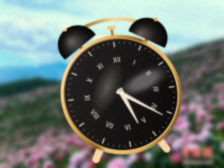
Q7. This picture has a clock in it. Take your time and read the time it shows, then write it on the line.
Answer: 5:21
